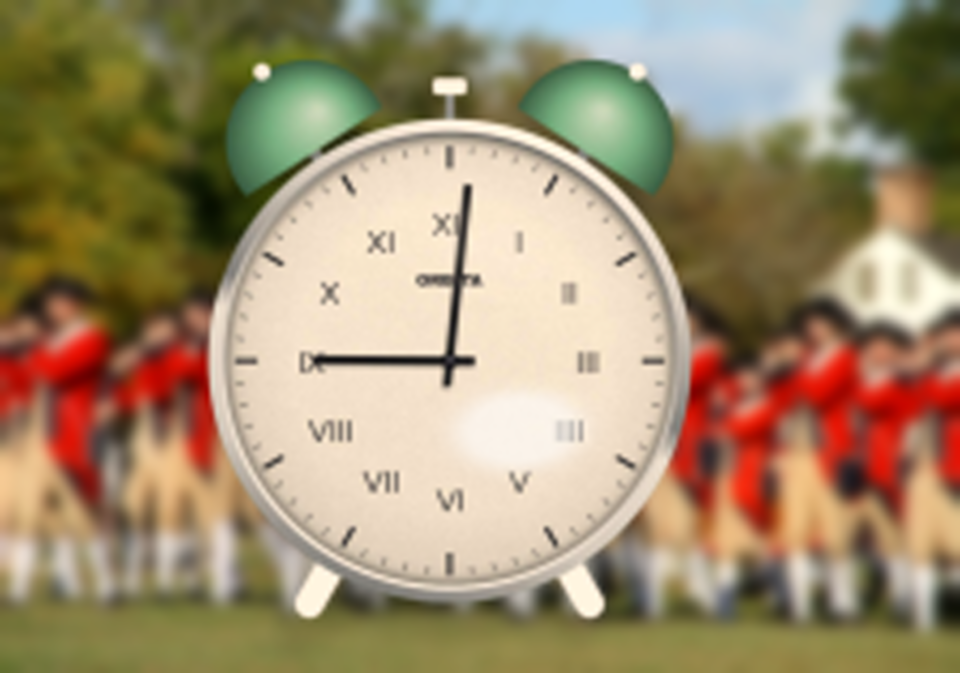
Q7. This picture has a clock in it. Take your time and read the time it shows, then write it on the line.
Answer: 9:01
